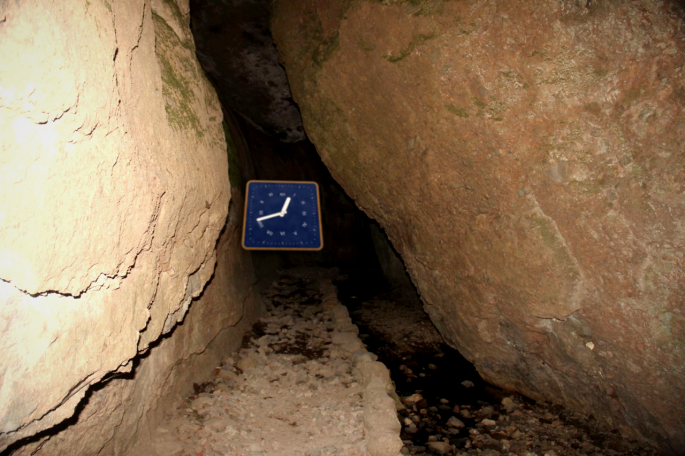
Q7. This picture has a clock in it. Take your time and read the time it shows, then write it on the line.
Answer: 12:42
